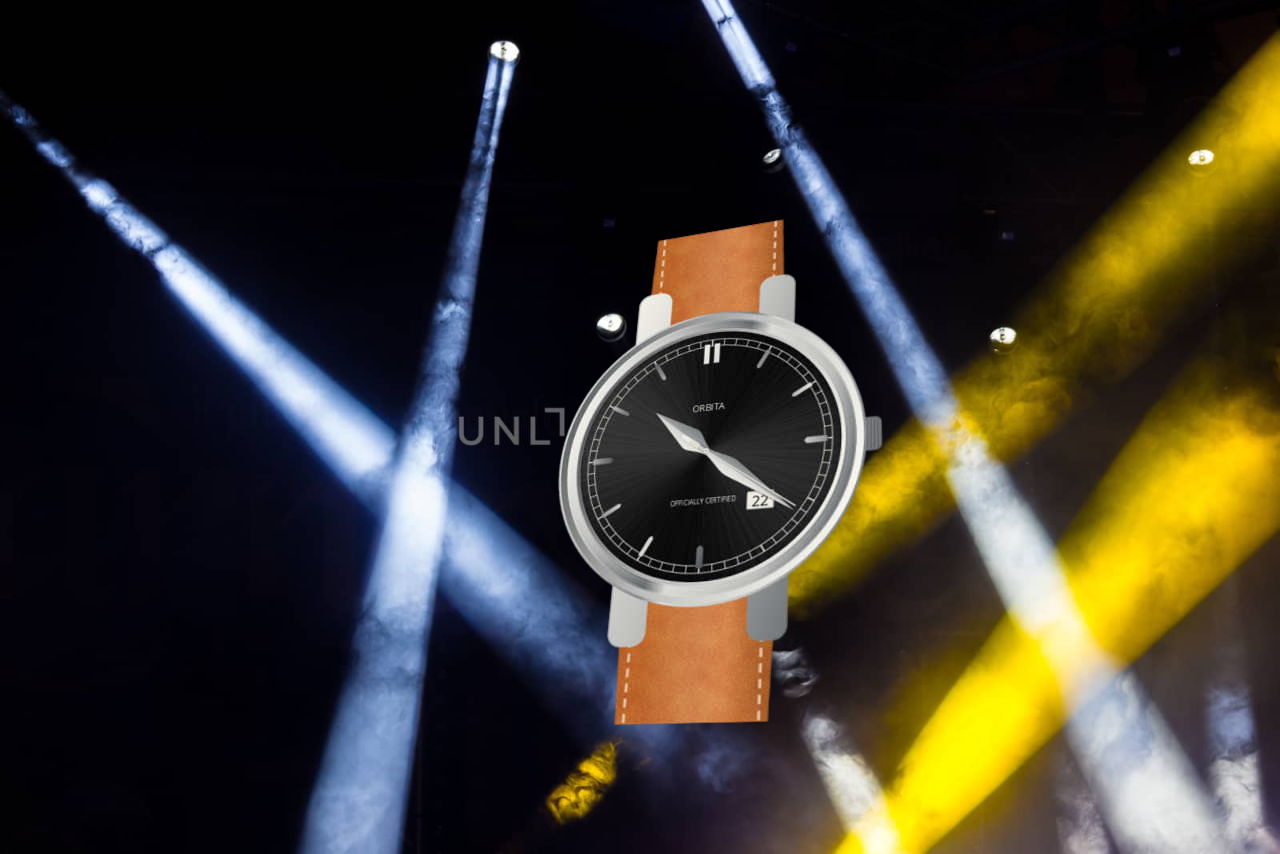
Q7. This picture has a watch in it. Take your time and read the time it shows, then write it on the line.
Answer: 10:21:21
